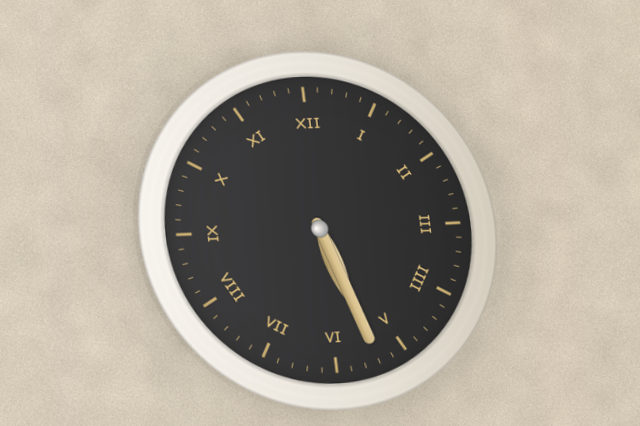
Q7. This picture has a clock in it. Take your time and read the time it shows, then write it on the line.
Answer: 5:27
